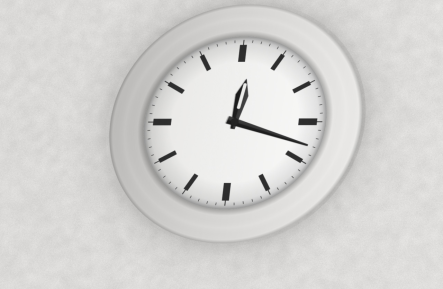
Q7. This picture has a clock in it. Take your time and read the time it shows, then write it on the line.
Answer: 12:18
